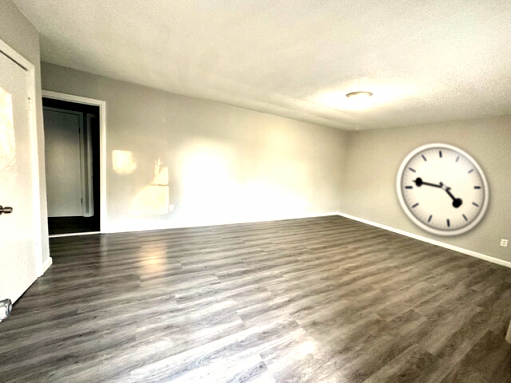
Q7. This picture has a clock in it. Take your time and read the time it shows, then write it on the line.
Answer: 4:47
